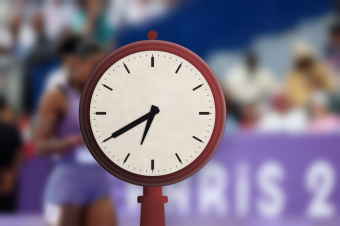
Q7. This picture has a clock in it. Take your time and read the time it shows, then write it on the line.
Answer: 6:40
